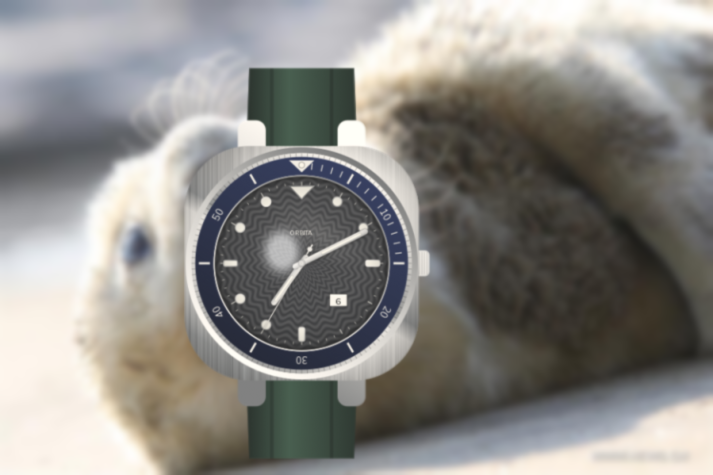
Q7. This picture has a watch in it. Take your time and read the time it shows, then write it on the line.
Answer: 7:10:35
